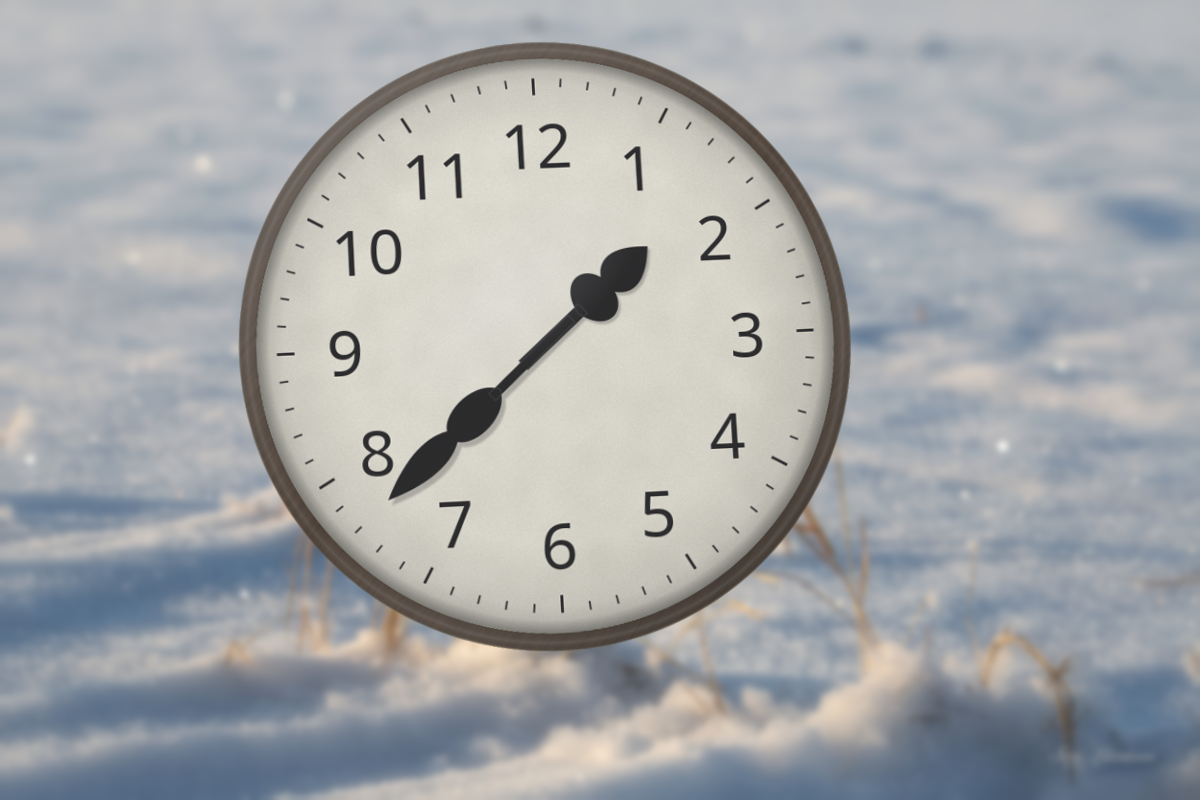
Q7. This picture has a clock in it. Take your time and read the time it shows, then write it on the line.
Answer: 1:38
